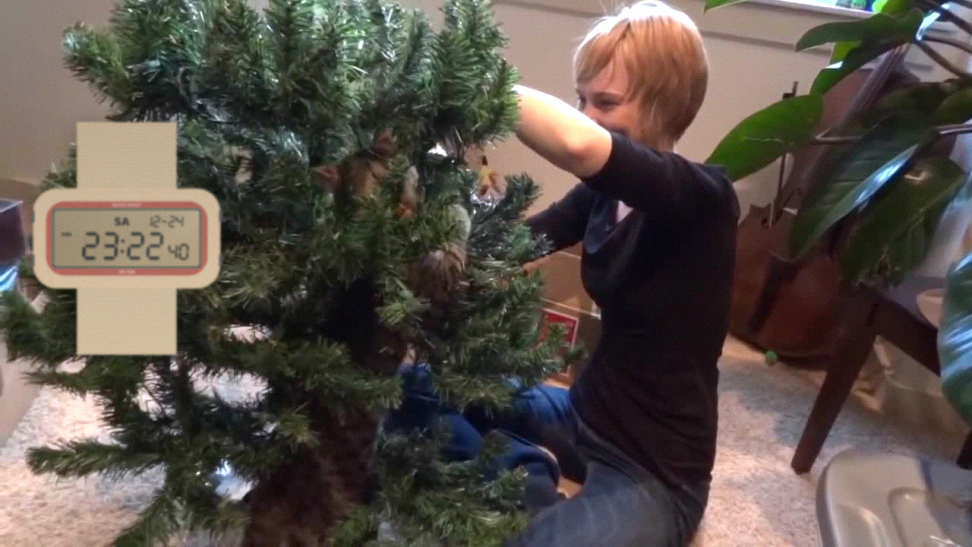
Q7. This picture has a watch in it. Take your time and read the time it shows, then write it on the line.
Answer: 23:22:40
